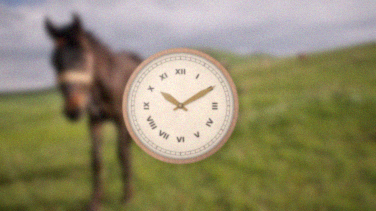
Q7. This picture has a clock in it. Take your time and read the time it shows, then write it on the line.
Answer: 10:10
